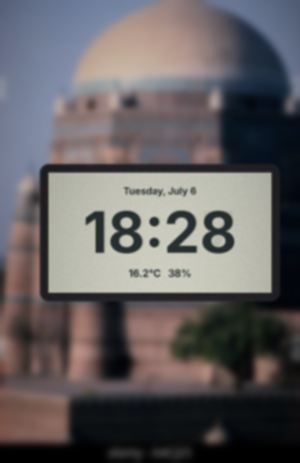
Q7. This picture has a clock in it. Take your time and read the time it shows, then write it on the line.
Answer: 18:28
